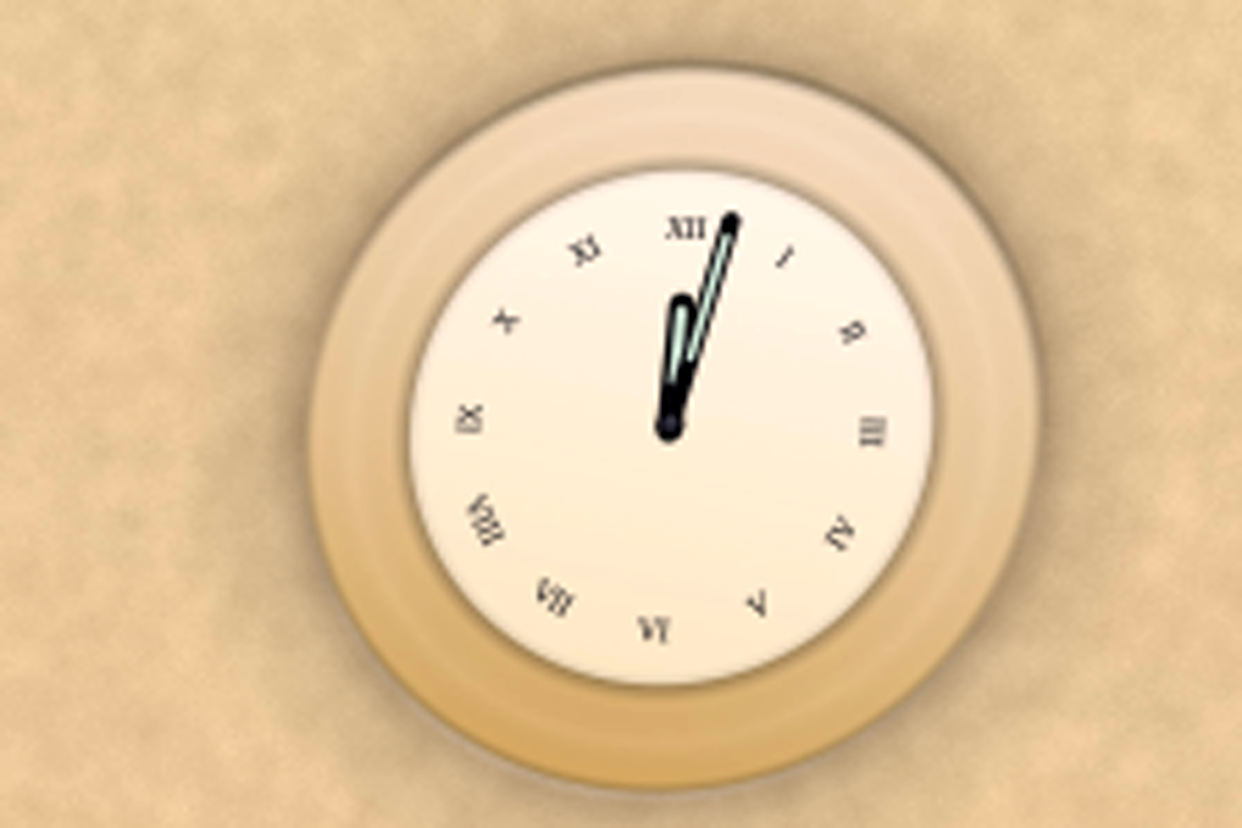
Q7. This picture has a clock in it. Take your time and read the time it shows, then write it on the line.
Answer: 12:02
